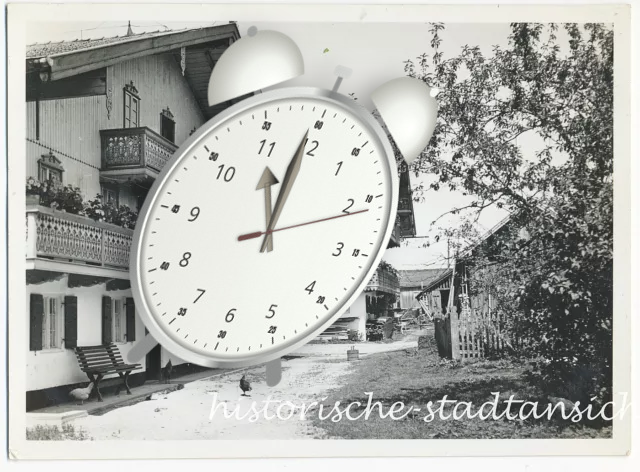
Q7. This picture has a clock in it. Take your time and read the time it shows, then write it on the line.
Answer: 10:59:11
